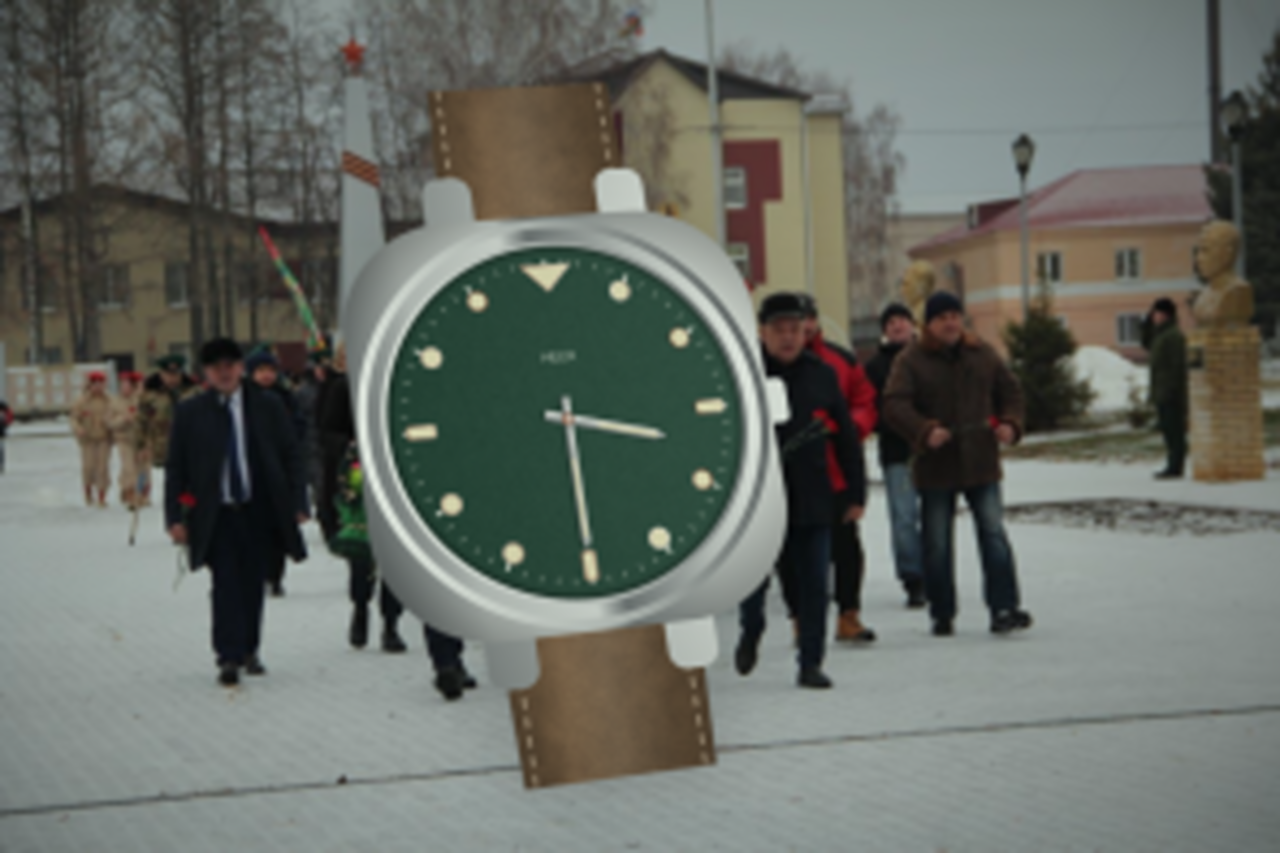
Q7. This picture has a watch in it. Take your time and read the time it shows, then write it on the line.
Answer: 3:30
